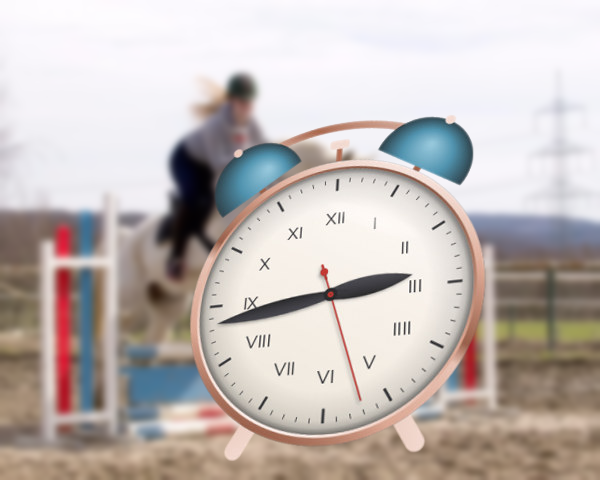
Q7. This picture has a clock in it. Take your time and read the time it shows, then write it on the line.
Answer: 2:43:27
